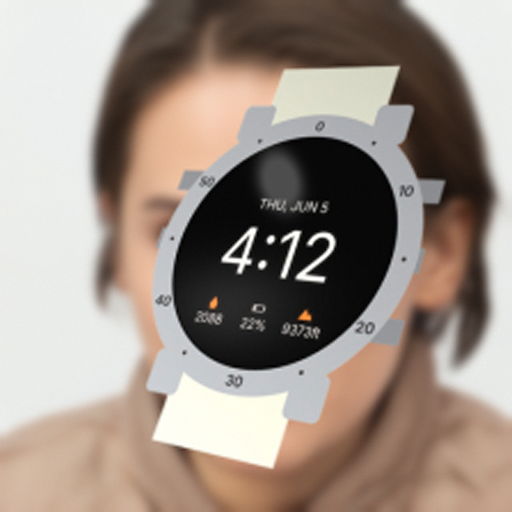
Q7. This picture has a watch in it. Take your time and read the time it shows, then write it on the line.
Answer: 4:12
